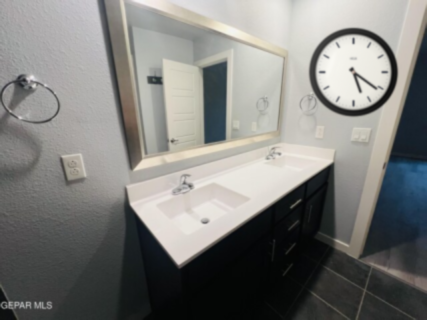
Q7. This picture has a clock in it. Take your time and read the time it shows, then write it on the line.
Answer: 5:21
